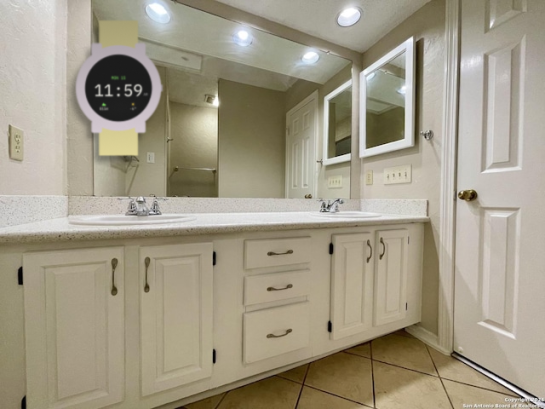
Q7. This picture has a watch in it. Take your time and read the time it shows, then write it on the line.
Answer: 11:59
